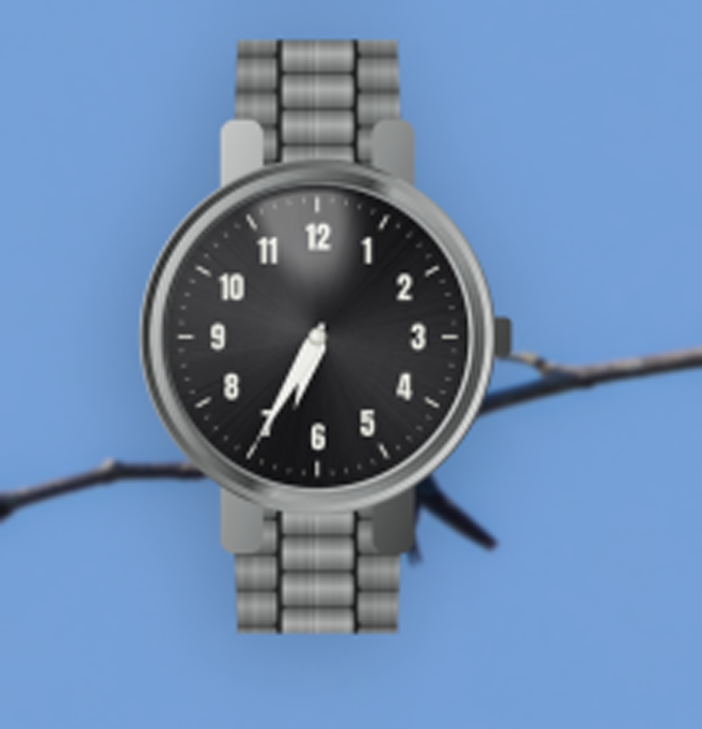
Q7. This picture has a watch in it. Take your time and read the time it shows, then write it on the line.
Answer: 6:35
